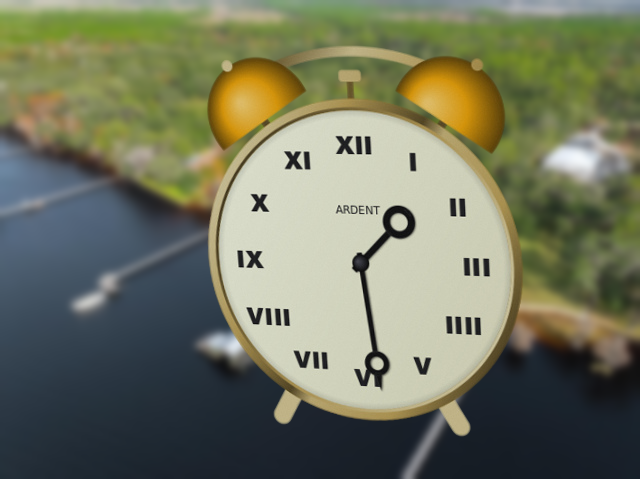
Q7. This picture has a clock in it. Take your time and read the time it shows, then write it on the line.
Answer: 1:29
